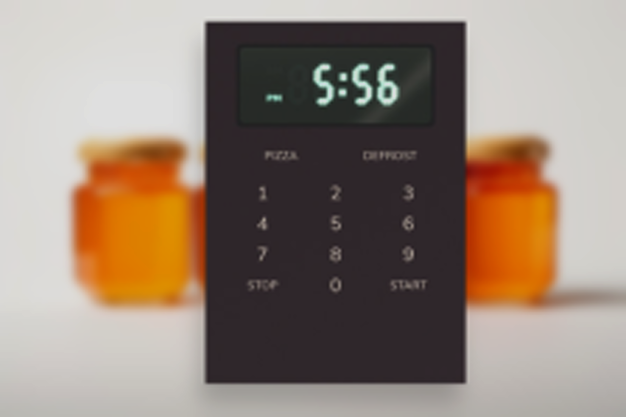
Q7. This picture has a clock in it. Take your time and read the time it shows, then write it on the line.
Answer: 5:56
